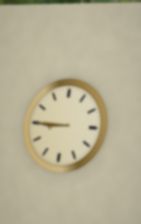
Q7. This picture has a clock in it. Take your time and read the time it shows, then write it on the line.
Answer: 8:45
